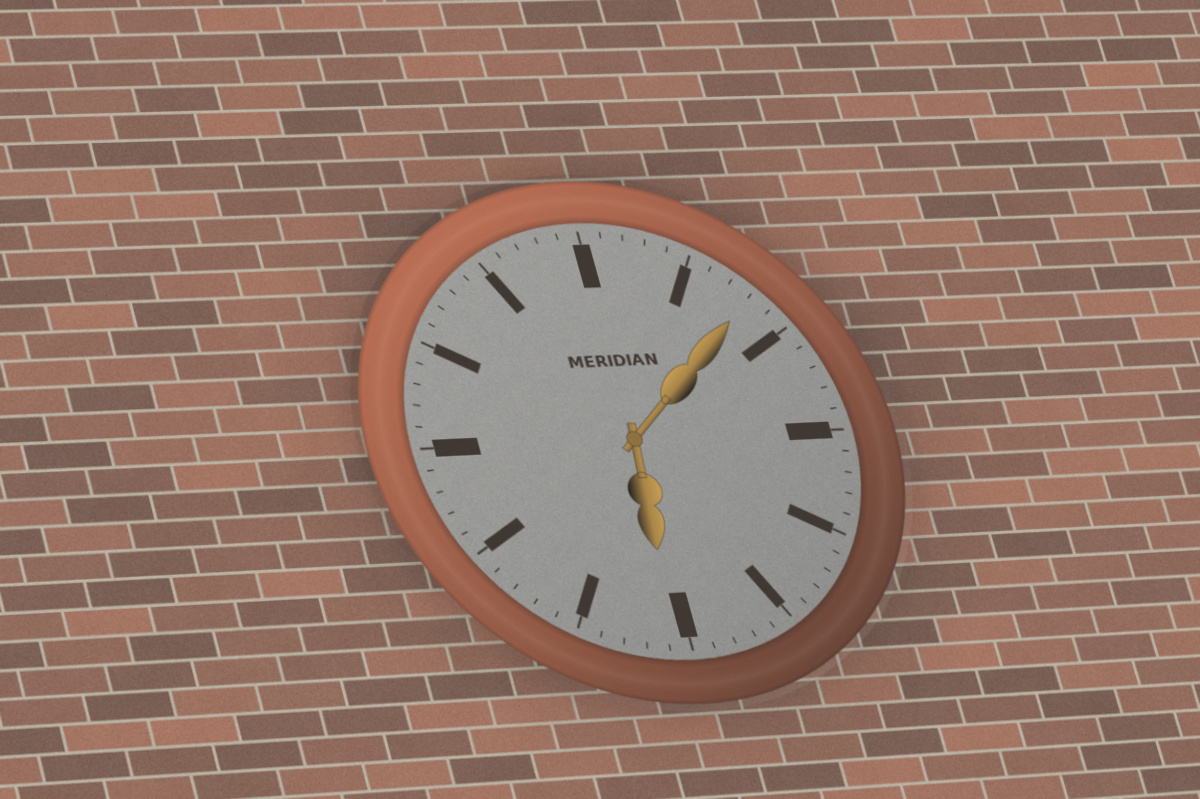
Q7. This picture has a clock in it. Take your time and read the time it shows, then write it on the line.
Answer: 6:08
